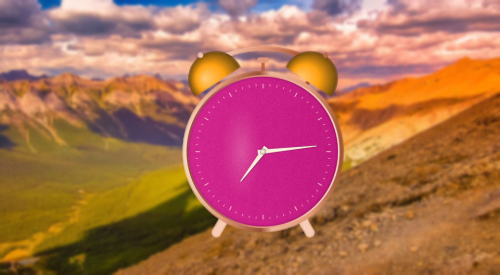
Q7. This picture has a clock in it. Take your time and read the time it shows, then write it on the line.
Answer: 7:14
